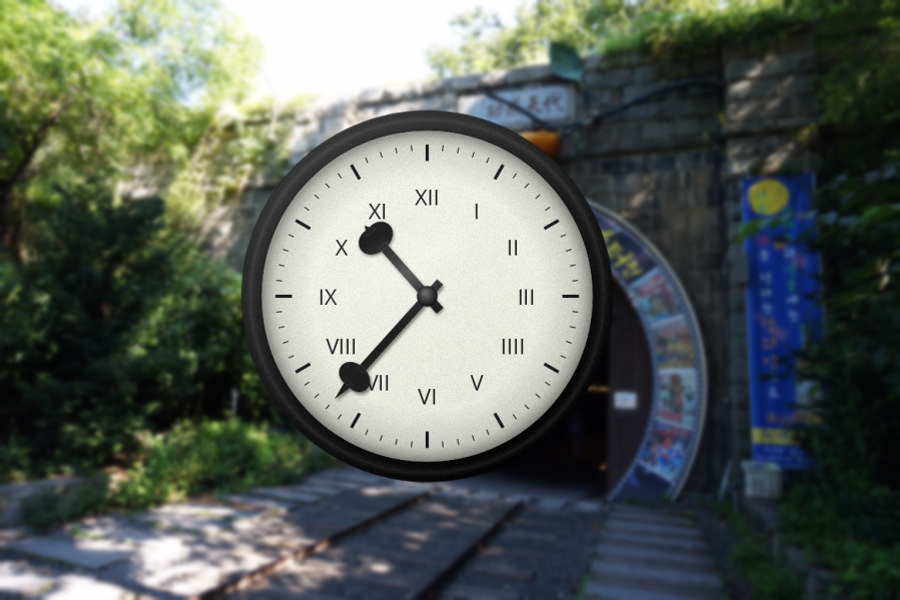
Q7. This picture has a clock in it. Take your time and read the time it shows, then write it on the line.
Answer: 10:37
